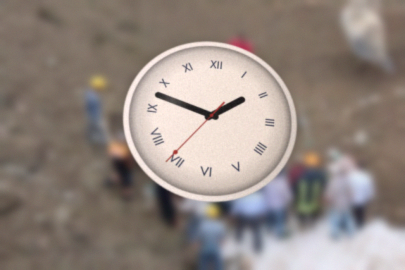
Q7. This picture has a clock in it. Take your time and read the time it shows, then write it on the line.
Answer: 1:47:36
